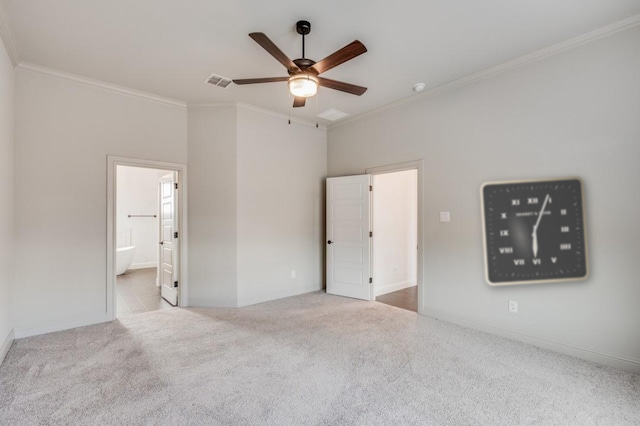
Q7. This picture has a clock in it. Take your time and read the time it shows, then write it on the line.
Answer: 6:04
